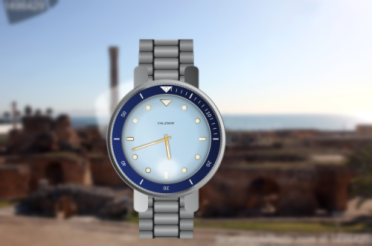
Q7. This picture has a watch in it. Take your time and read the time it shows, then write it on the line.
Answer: 5:42
